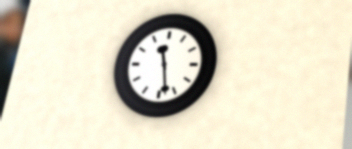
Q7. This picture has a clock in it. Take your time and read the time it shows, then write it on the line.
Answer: 11:28
